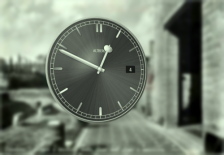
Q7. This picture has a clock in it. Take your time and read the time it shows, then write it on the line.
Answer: 12:49
